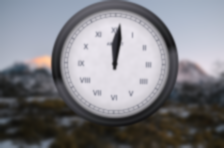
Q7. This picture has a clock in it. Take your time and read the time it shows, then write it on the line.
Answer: 12:01
